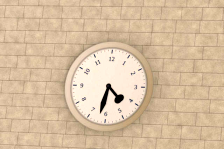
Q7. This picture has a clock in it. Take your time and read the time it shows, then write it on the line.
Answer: 4:32
